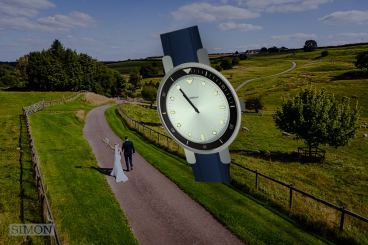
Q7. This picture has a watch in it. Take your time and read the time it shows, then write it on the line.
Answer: 10:55
